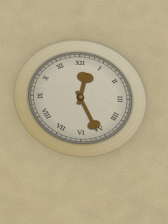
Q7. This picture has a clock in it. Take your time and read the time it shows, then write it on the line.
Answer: 12:26
